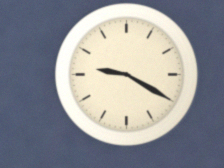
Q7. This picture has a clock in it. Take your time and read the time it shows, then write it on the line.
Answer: 9:20
